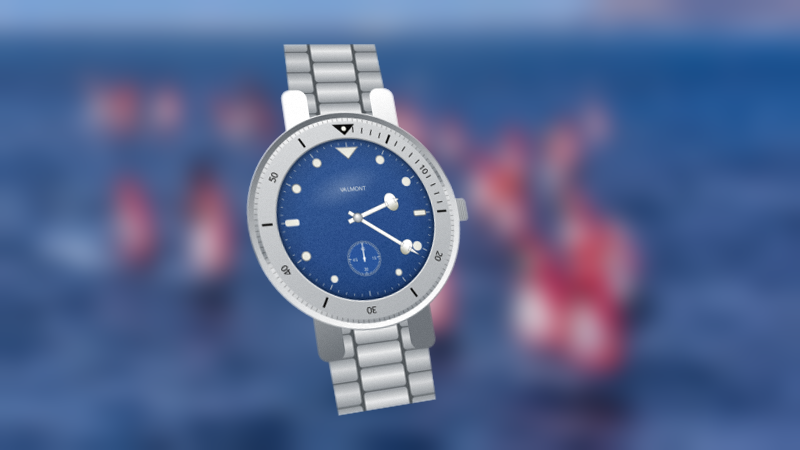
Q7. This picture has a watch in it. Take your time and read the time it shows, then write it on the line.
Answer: 2:21
